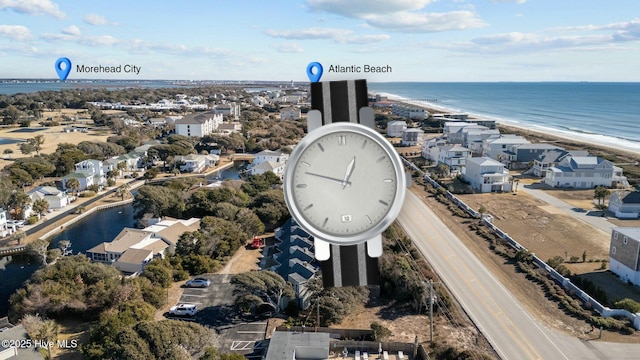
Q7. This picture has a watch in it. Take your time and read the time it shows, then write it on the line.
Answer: 12:48
